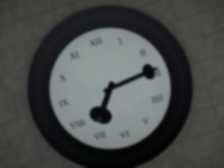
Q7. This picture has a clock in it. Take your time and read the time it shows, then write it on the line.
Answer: 7:14
